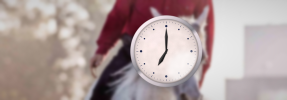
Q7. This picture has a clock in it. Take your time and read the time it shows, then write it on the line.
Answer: 7:00
